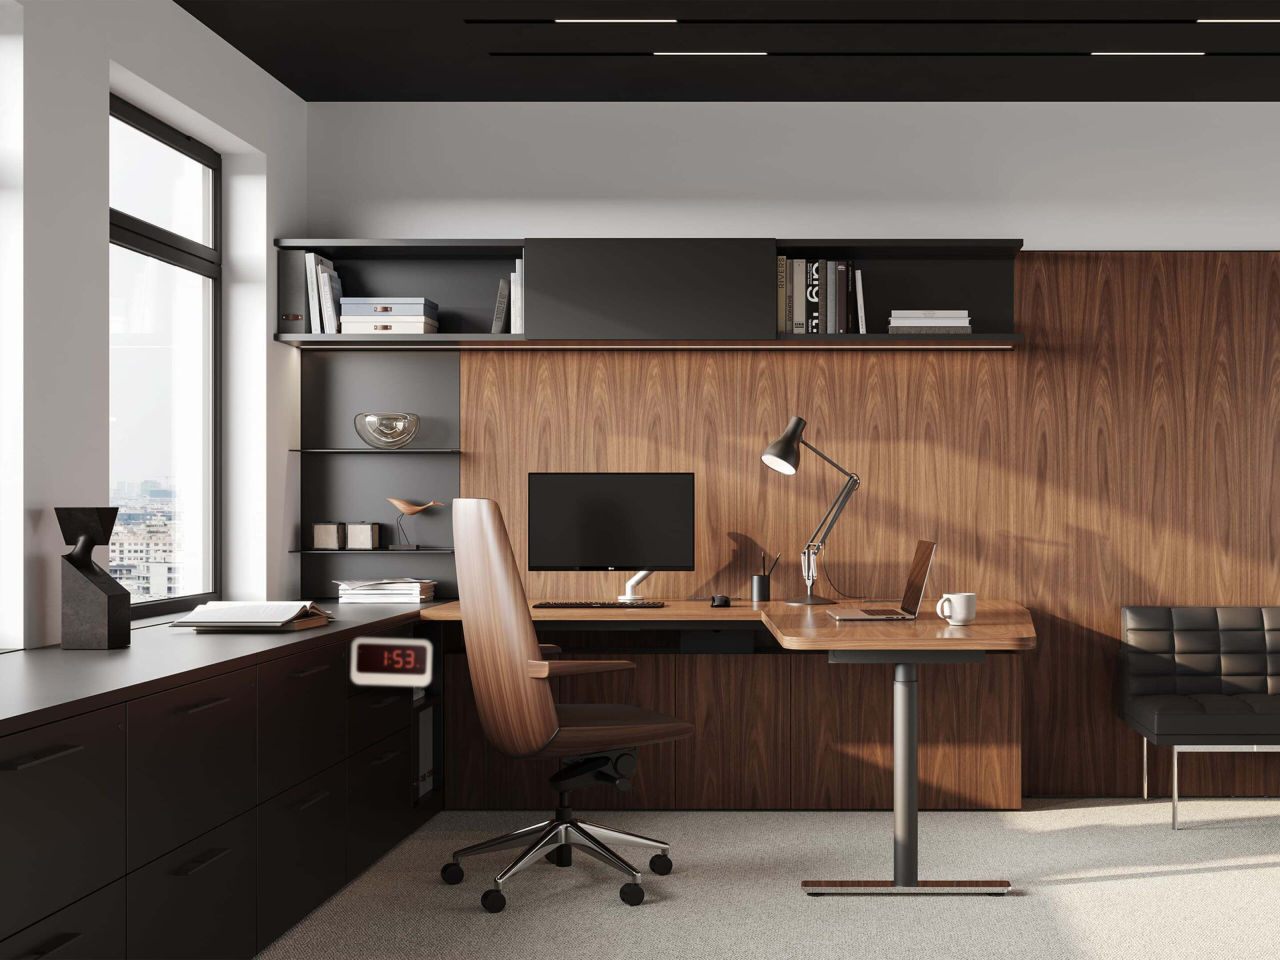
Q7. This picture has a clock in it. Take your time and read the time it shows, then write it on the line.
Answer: 1:53
